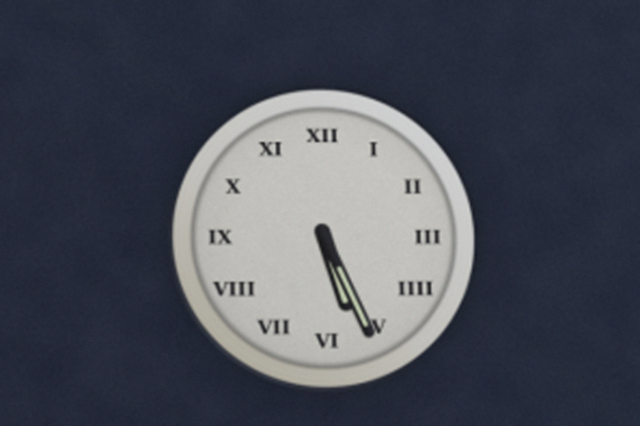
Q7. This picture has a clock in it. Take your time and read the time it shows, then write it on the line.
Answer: 5:26
